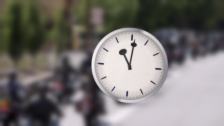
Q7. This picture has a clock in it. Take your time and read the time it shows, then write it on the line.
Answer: 11:01
